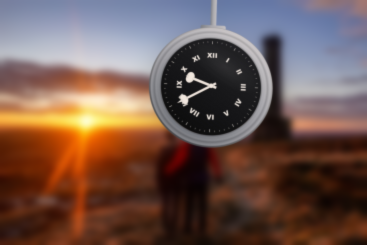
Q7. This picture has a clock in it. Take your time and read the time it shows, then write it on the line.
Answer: 9:40
